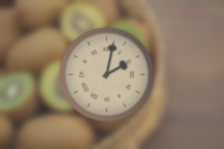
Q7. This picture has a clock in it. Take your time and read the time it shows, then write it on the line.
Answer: 2:02
